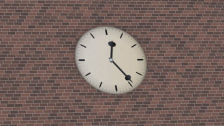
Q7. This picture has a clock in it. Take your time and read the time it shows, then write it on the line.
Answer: 12:24
